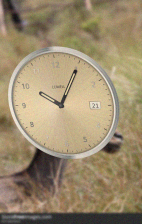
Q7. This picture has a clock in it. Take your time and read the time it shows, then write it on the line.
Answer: 10:05
